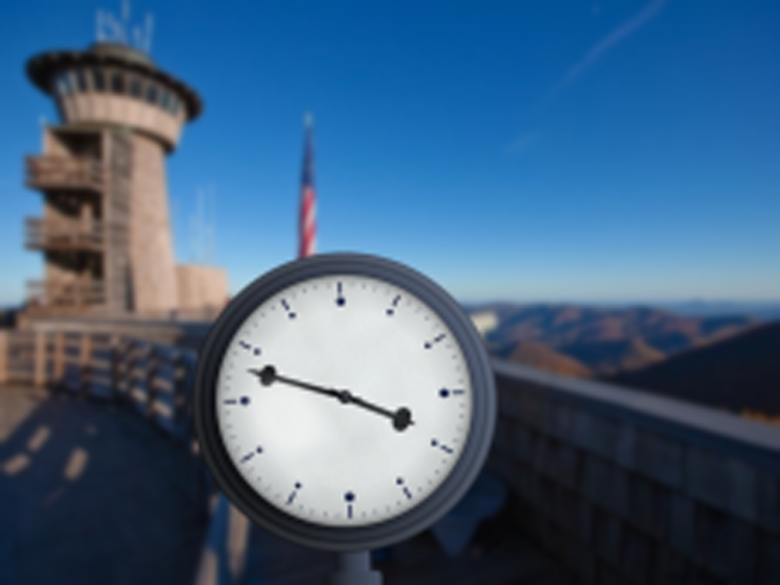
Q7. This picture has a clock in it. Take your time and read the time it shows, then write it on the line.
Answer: 3:48
